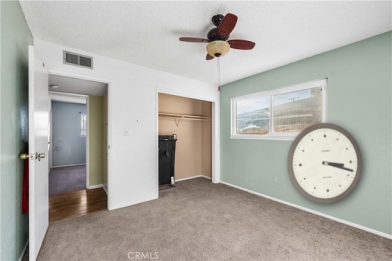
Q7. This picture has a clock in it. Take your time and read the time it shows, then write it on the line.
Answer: 3:18
